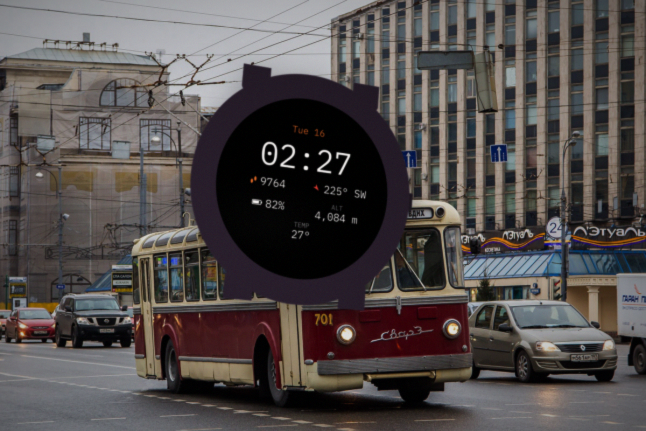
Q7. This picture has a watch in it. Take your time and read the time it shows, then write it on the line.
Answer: 2:27
